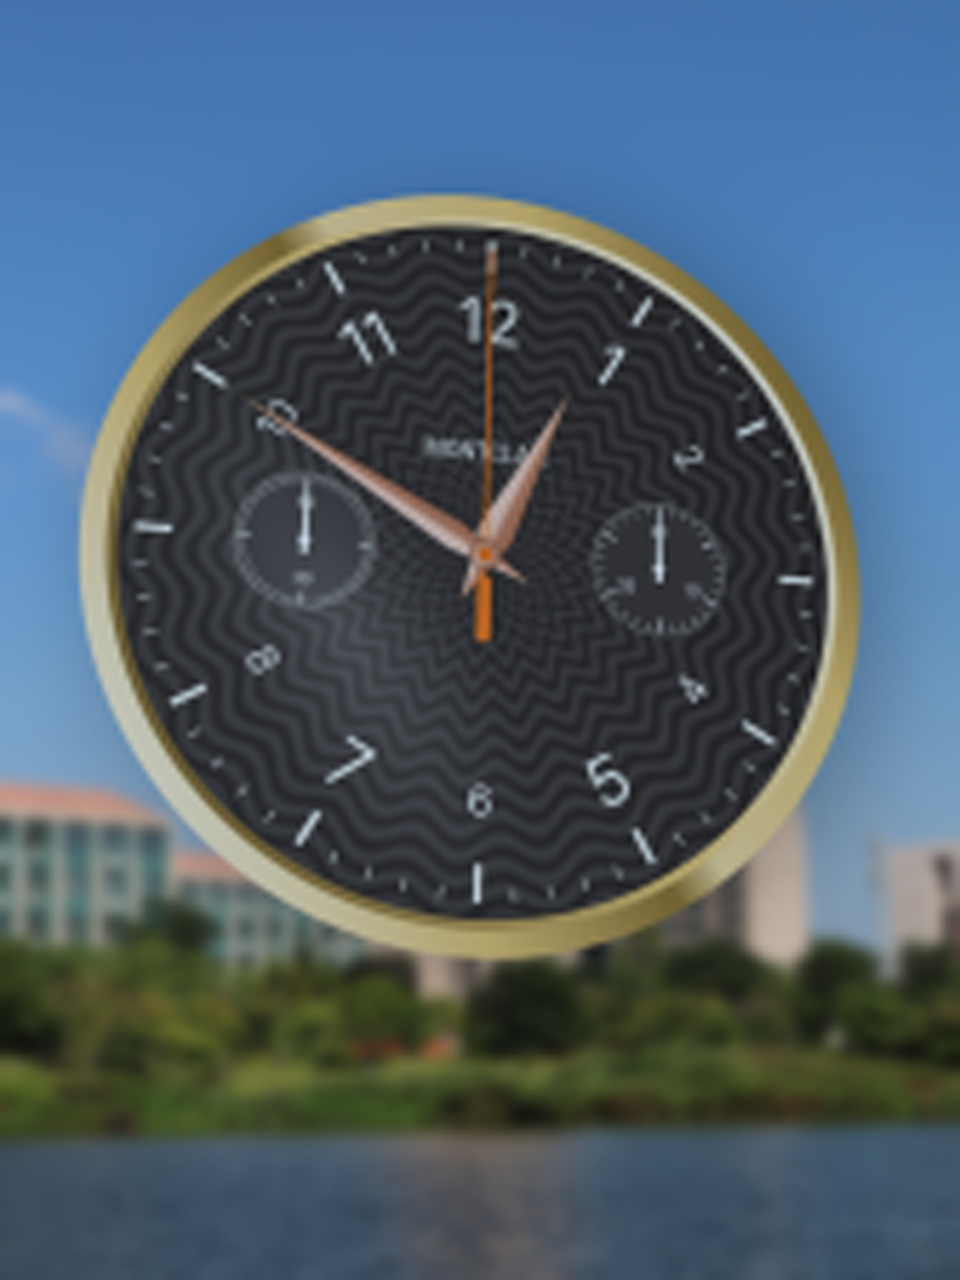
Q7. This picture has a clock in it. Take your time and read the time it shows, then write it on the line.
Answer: 12:50
